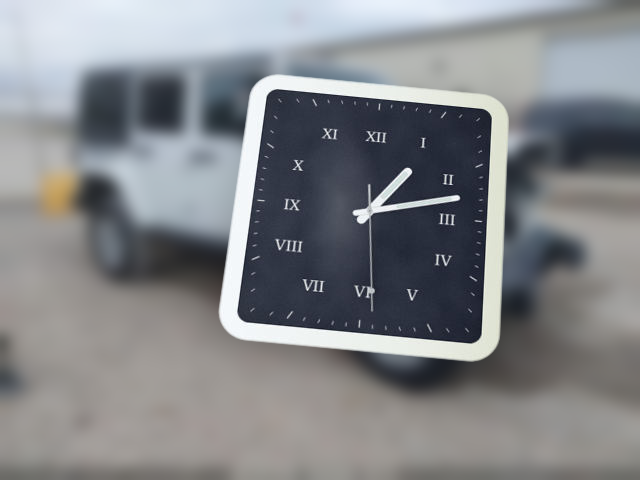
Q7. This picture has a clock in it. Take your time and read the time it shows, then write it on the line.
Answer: 1:12:29
